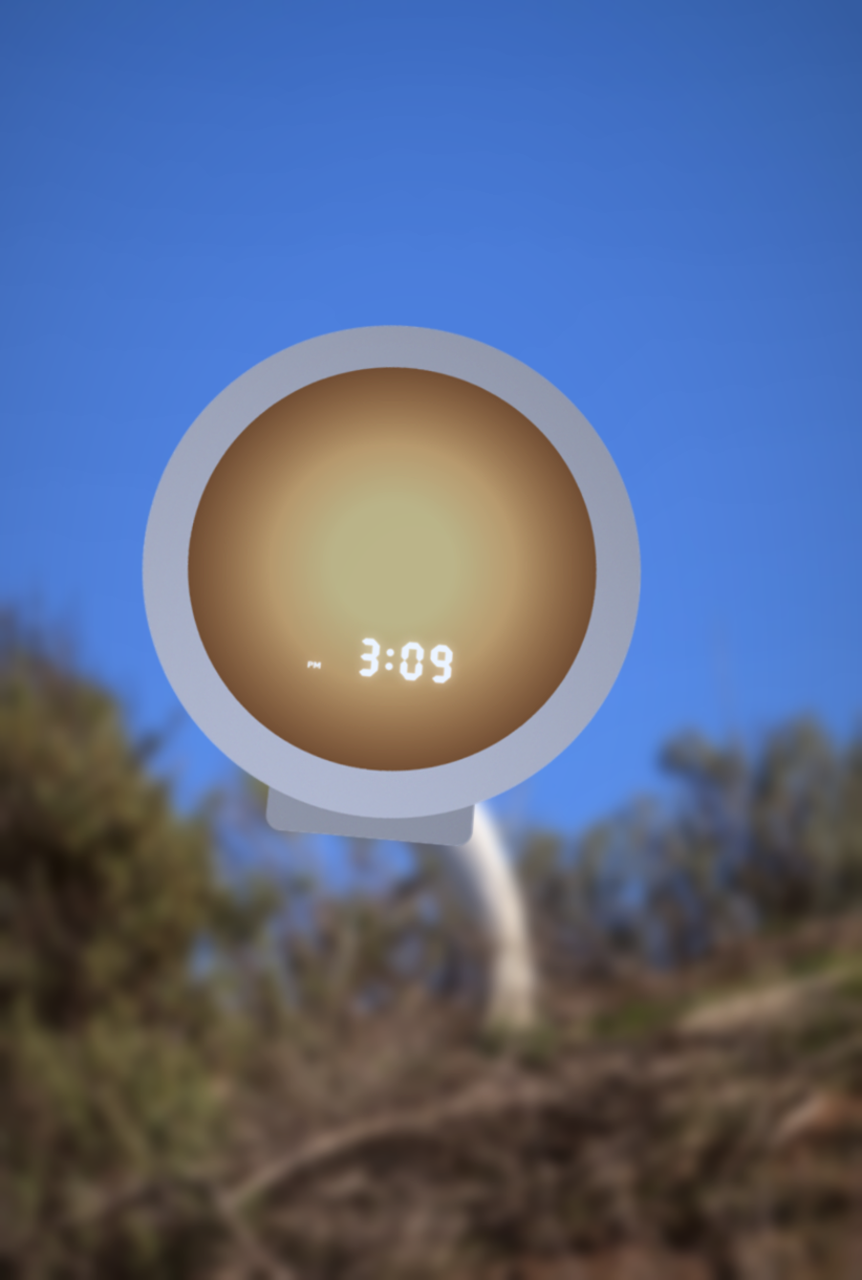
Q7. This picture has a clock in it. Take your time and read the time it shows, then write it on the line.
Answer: 3:09
